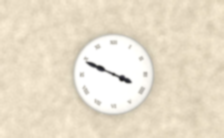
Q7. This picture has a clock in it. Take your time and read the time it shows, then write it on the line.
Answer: 3:49
